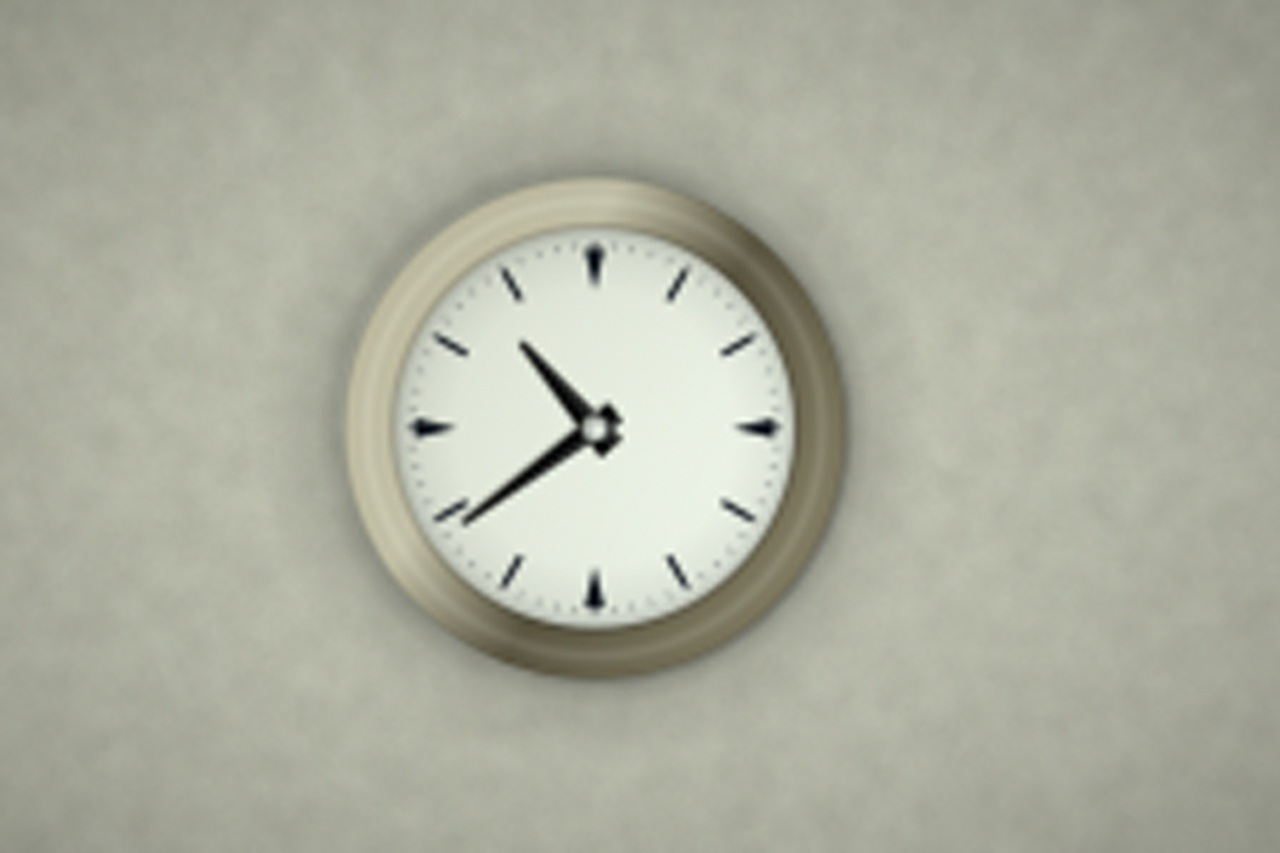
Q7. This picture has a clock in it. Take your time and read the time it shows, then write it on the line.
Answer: 10:39
